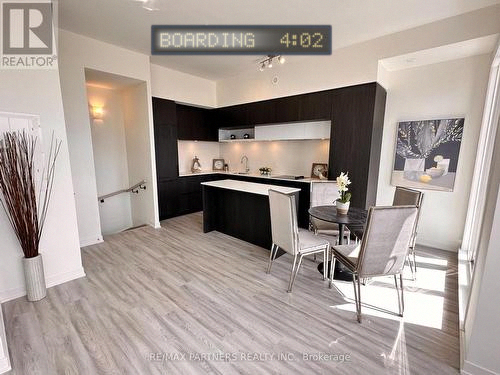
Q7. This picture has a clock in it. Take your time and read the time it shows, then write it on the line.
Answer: 4:02
